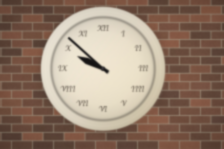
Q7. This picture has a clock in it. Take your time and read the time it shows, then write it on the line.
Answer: 9:52
